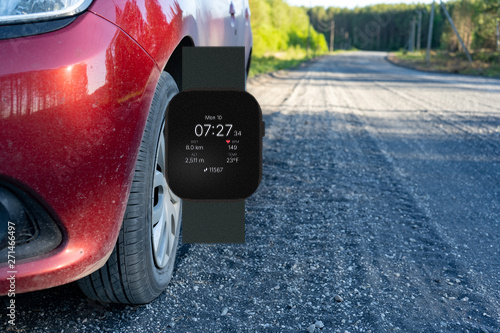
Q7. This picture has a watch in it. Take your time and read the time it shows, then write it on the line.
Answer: 7:27
